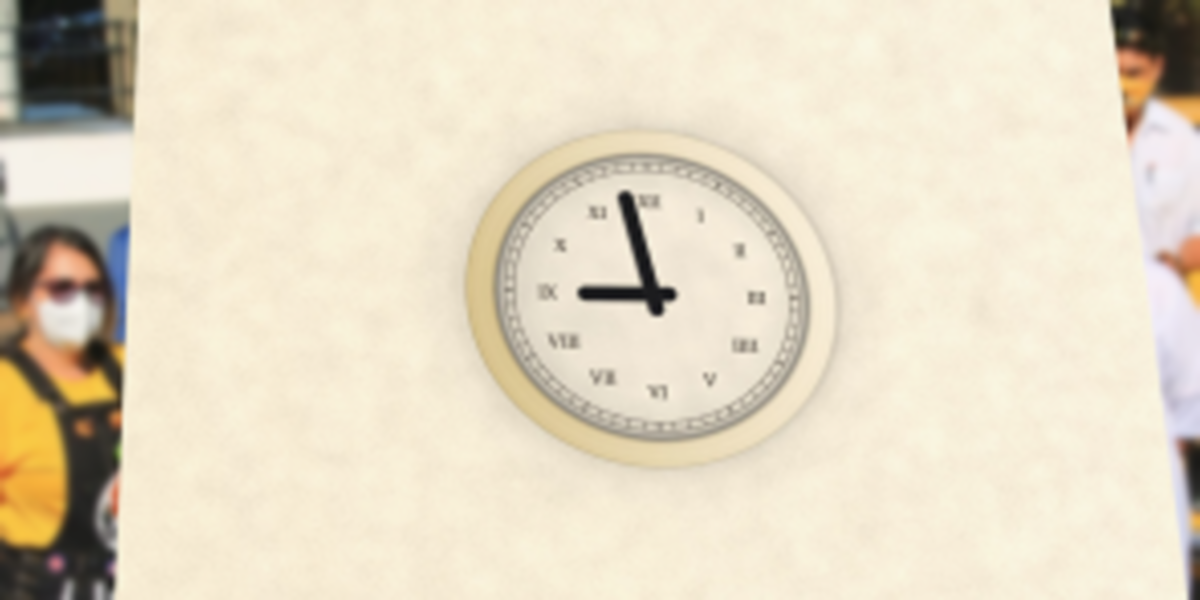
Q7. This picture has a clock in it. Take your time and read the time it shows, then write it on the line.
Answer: 8:58
